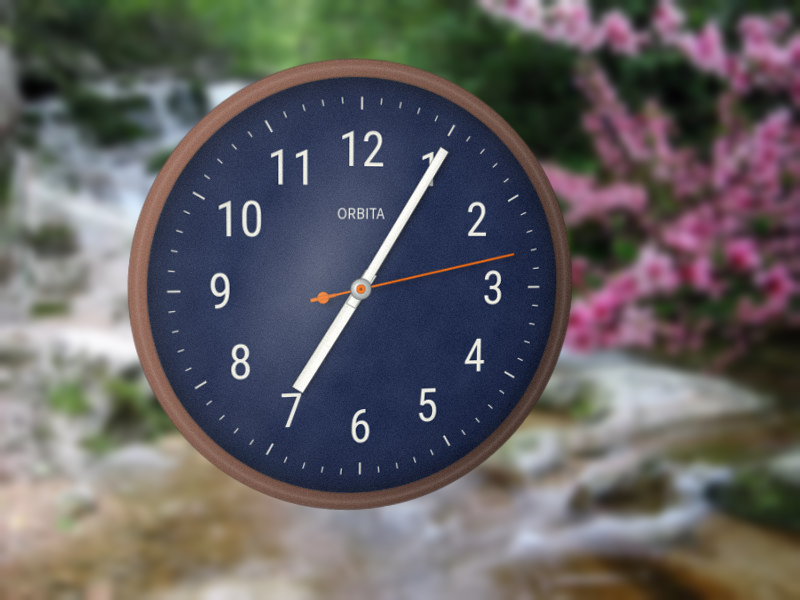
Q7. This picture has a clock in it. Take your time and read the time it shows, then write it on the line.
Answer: 7:05:13
